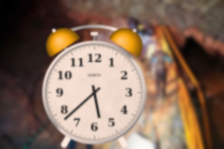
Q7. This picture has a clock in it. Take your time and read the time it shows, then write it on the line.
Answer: 5:38
